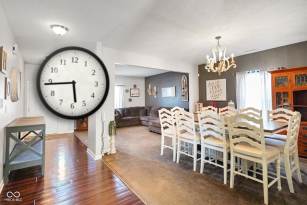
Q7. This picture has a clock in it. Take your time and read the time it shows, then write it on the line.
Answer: 5:44
